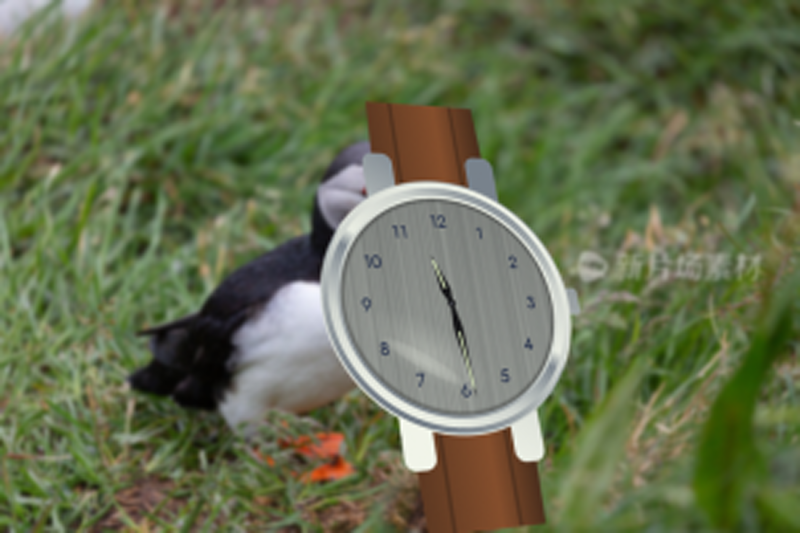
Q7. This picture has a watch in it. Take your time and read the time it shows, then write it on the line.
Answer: 11:29
